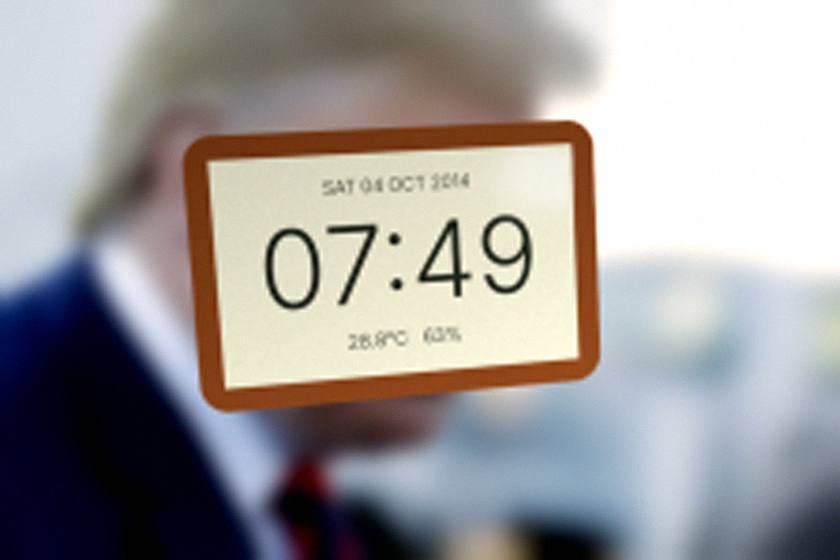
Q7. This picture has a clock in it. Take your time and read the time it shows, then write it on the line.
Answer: 7:49
